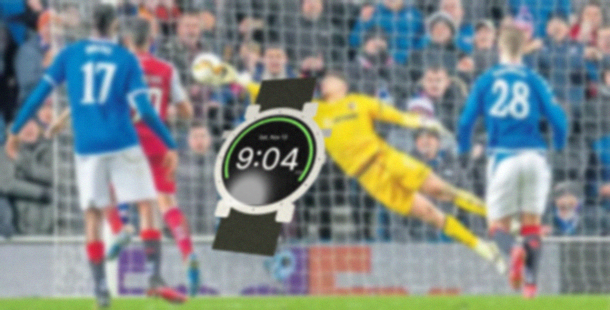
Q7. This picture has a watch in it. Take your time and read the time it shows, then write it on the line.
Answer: 9:04
